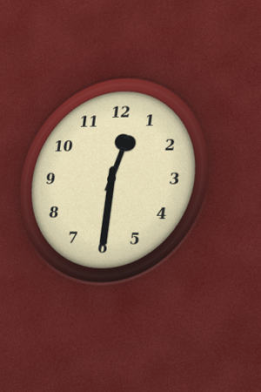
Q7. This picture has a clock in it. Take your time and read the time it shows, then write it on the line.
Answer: 12:30
